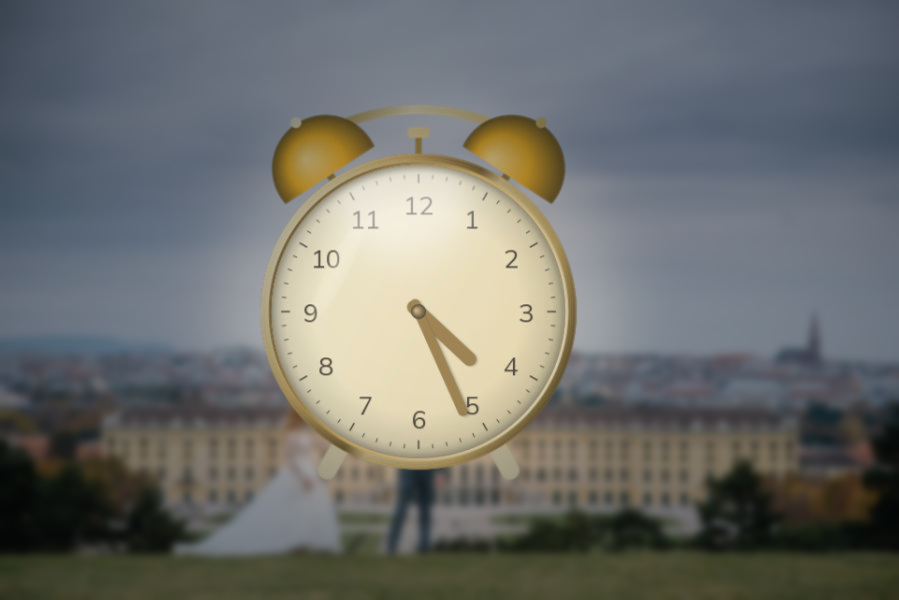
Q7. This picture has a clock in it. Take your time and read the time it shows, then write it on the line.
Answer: 4:26
